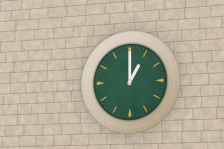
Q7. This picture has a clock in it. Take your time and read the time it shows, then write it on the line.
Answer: 1:00
